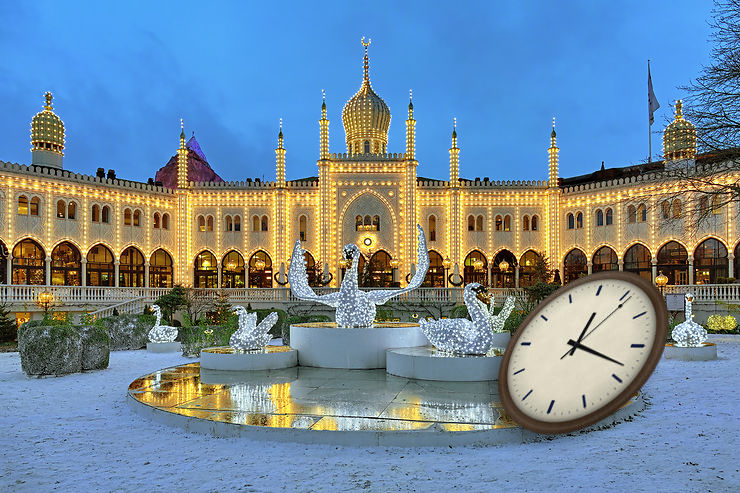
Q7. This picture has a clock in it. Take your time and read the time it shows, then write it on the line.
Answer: 12:18:06
